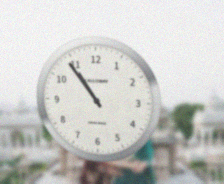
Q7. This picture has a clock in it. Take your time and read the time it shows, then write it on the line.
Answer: 10:54
